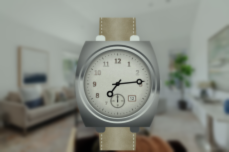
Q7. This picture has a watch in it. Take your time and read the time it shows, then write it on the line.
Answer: 7:14
